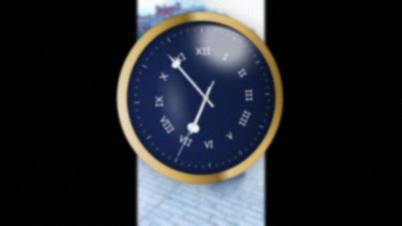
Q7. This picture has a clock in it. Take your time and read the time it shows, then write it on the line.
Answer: 6:53:35
